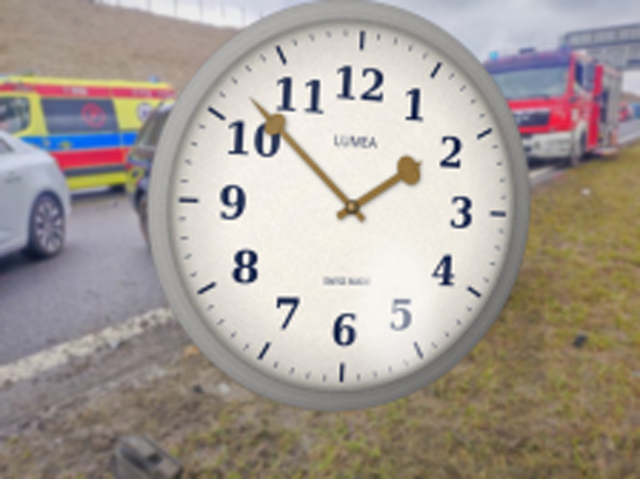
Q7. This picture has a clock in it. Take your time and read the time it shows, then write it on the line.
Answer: 1:52
